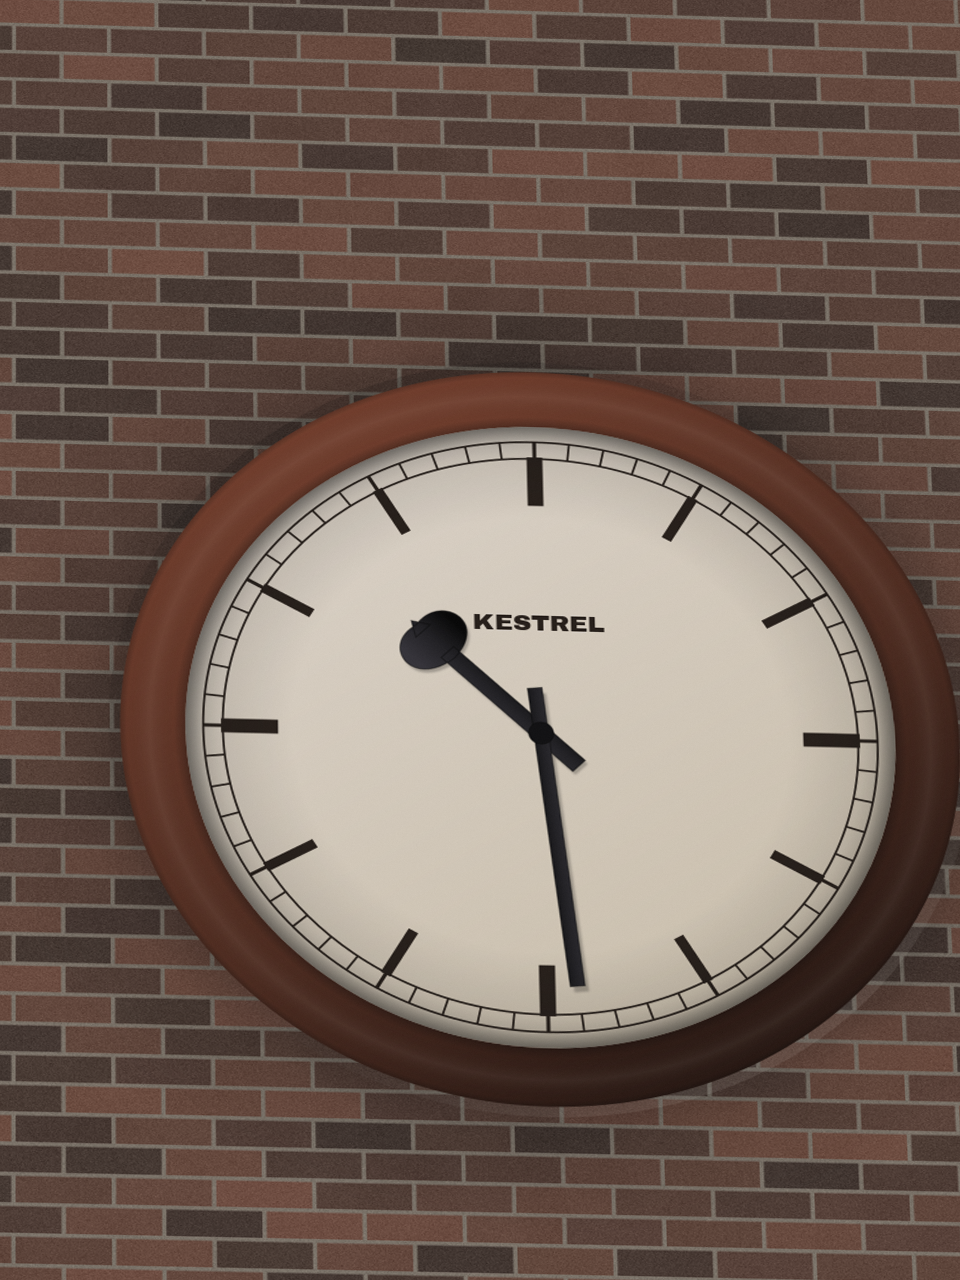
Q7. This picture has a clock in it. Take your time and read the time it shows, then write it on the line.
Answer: 10:29
